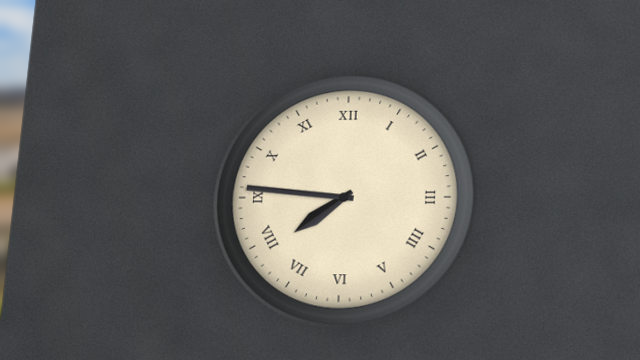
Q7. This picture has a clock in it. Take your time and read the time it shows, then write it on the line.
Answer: 7:46
